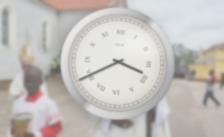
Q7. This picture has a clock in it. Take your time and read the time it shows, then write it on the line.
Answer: 3:40
